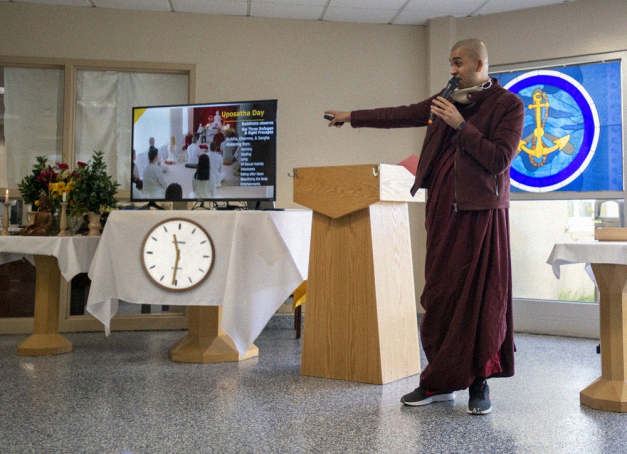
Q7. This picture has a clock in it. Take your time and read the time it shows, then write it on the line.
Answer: 11:31
